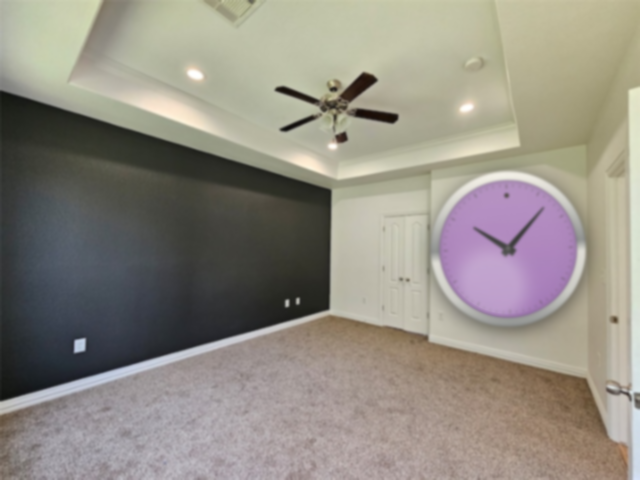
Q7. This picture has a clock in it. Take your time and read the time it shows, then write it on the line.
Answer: 10:07
